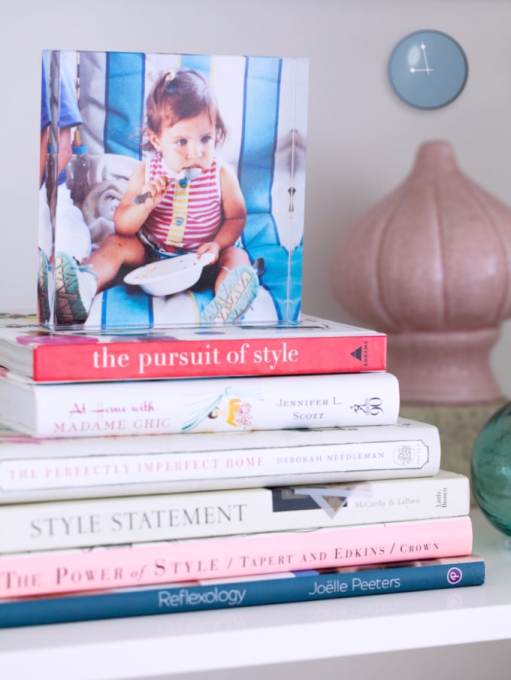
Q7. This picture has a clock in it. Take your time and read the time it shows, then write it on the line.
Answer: 8:58
